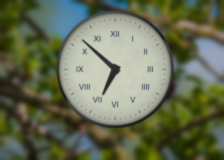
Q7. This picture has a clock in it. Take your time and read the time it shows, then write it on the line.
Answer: 6:52
